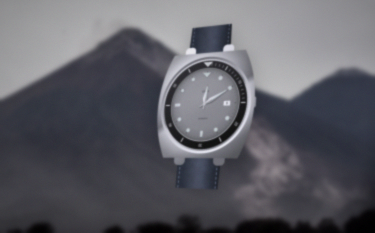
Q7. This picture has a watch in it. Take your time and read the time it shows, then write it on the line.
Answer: 12:10
